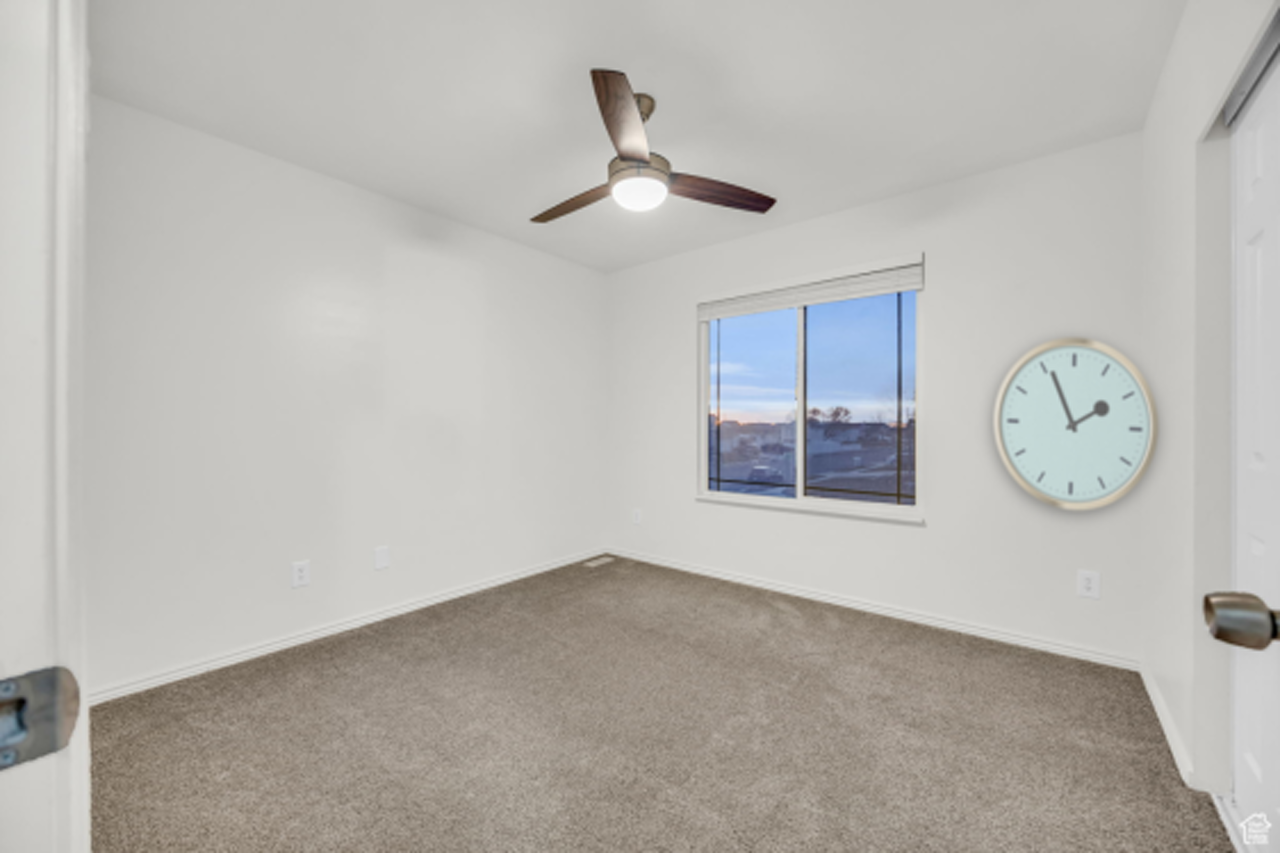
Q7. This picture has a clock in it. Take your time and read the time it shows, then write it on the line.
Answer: 1:56
